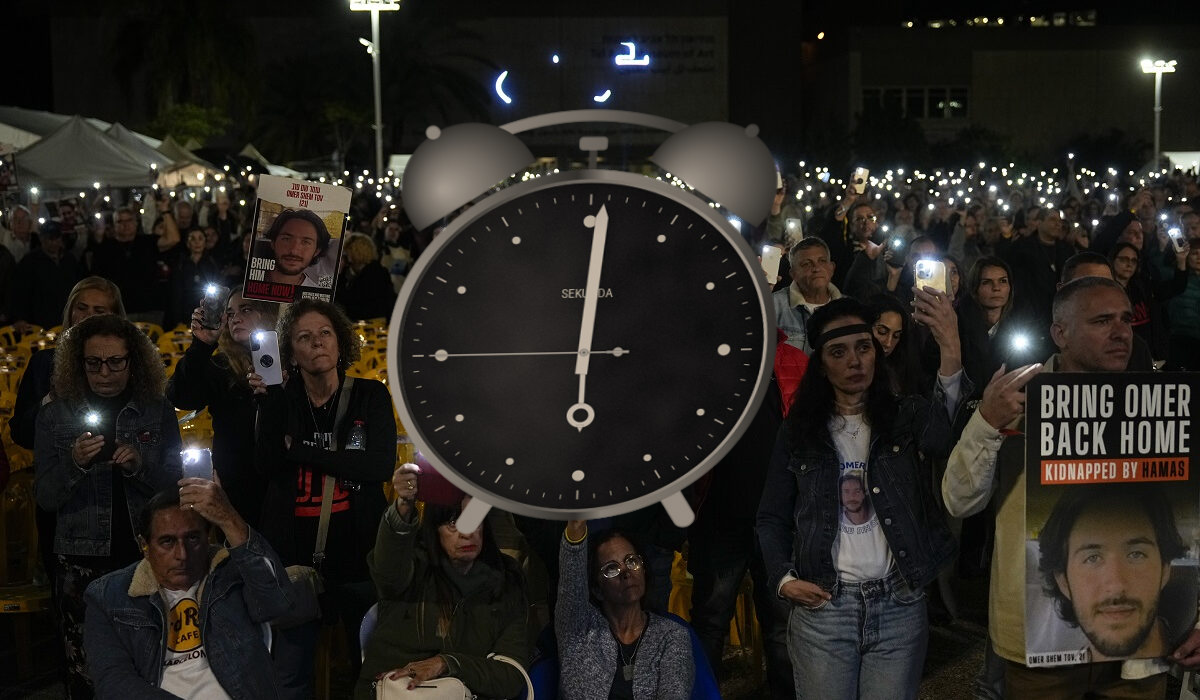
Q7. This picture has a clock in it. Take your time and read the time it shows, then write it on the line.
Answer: 6:00:45
